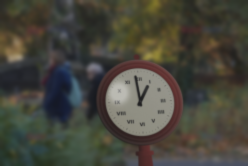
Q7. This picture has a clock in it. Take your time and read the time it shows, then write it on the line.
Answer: 12:59
